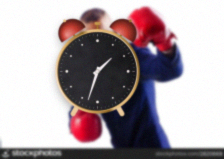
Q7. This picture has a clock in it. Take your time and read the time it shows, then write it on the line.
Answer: 1:33
